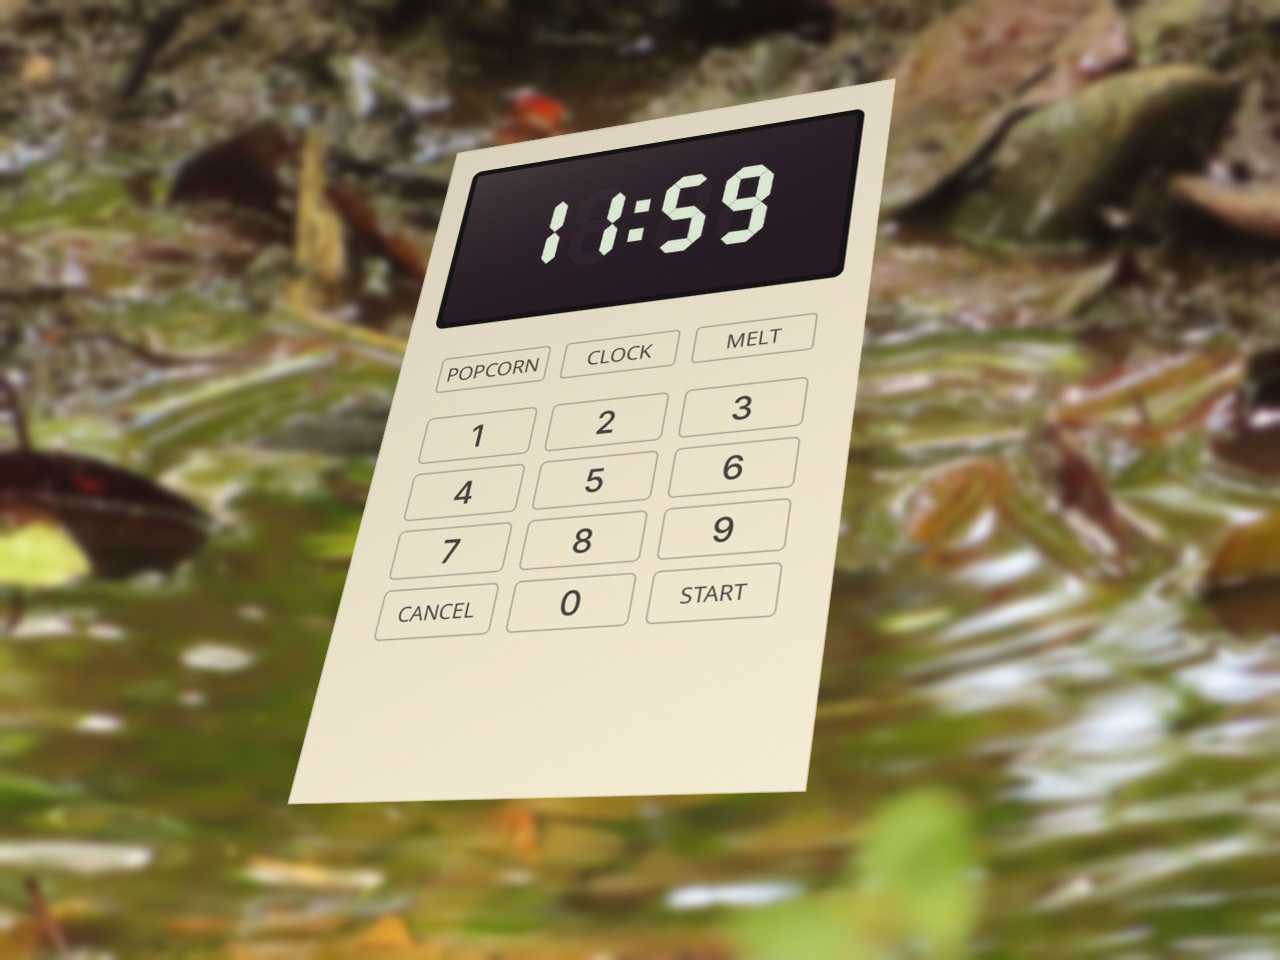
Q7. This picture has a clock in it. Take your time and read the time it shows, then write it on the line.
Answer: 11:59
